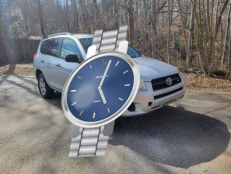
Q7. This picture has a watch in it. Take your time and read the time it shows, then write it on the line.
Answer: 5:02
